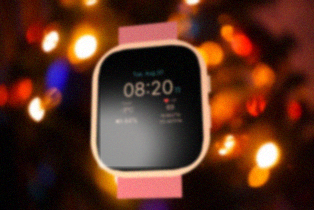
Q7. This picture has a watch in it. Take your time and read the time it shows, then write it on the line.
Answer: 8:20
